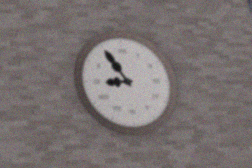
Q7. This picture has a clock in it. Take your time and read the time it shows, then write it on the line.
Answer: 8:55
